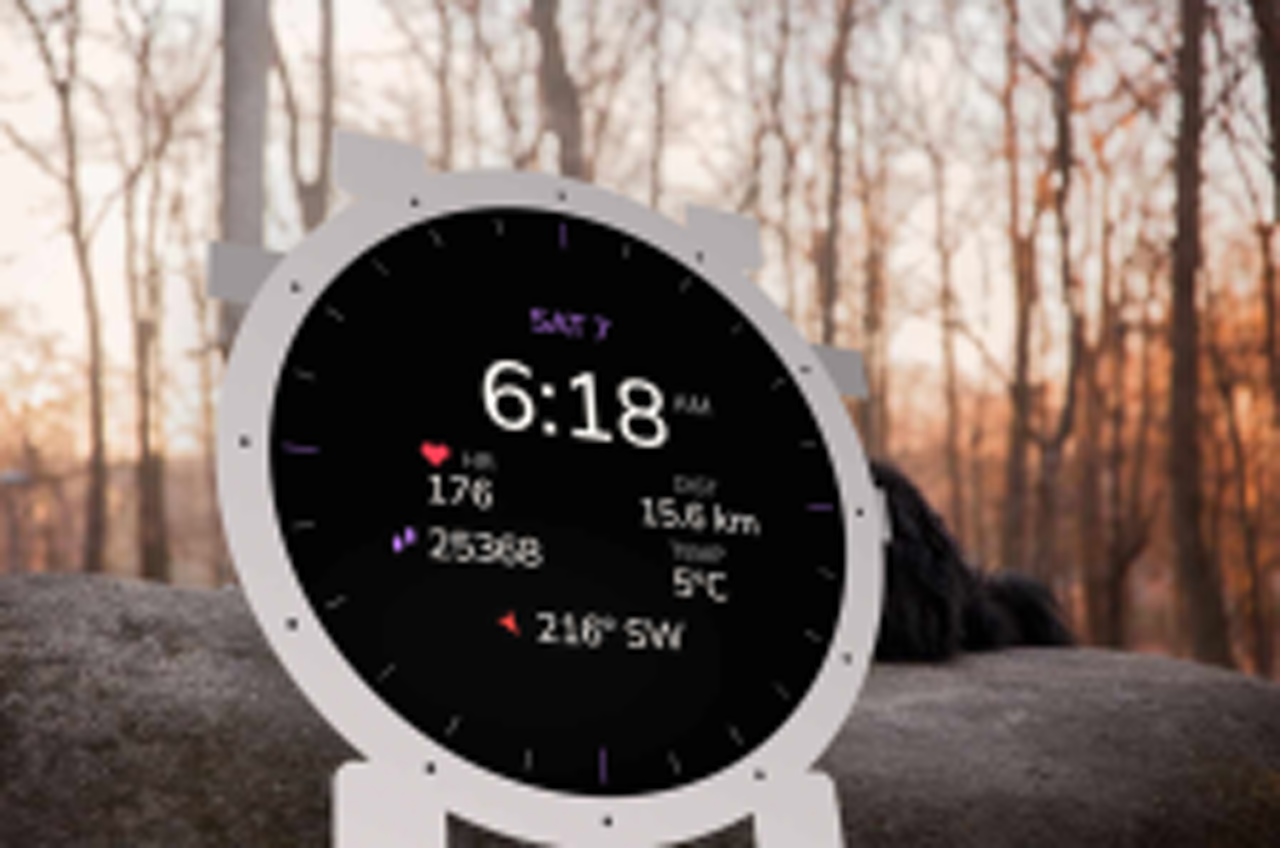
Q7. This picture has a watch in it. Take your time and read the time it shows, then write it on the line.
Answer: 6:18
